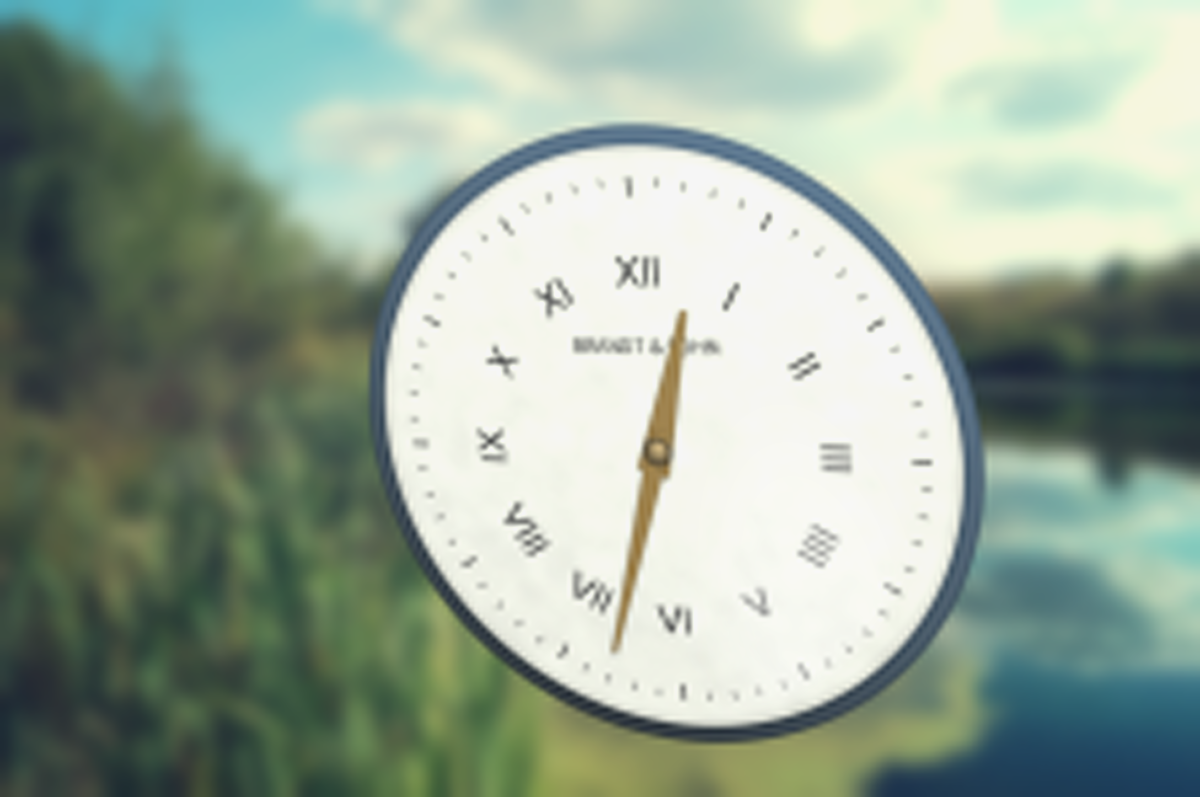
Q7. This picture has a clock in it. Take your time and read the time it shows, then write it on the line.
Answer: 12:33
